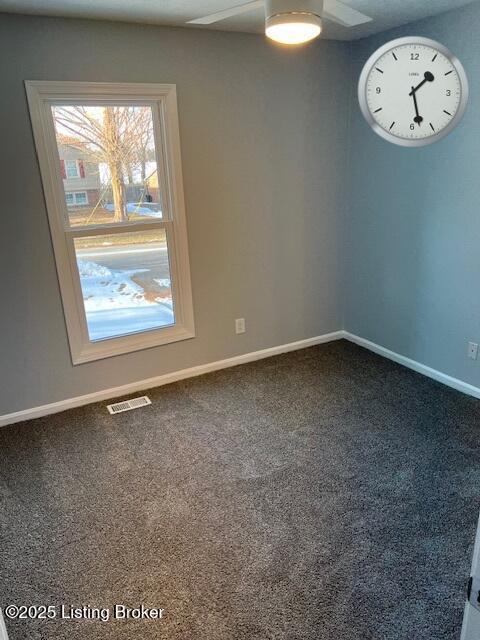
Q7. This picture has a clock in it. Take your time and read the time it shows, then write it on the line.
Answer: 1:28
